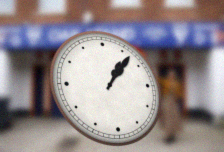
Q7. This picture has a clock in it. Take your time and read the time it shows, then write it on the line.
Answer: 1:07
